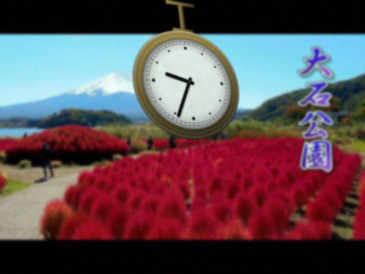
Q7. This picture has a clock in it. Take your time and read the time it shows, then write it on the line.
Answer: 9:34
